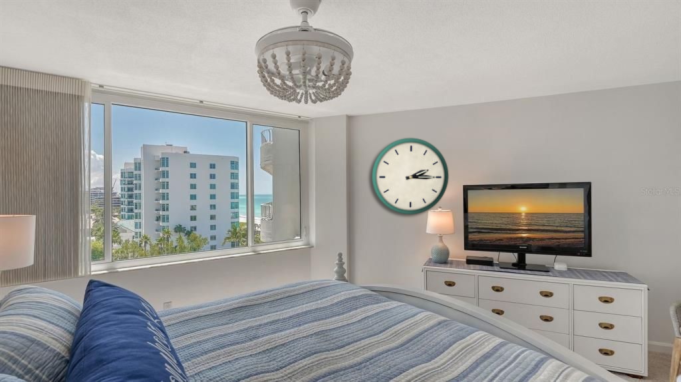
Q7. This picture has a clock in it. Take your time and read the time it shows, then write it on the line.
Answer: 2:15
